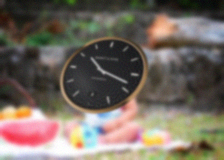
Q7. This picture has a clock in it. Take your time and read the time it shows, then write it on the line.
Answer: 10:18
